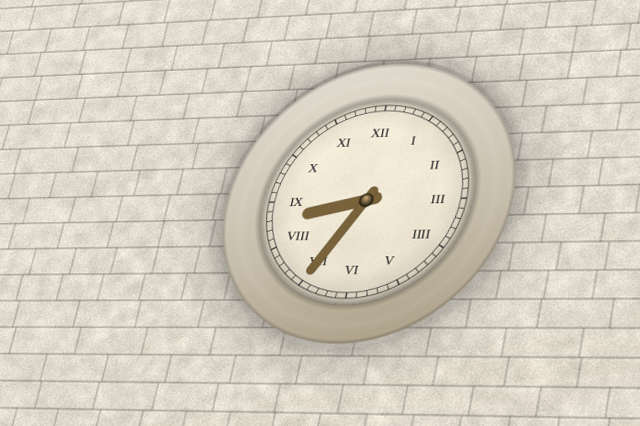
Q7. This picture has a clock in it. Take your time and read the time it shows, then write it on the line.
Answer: 8:35
